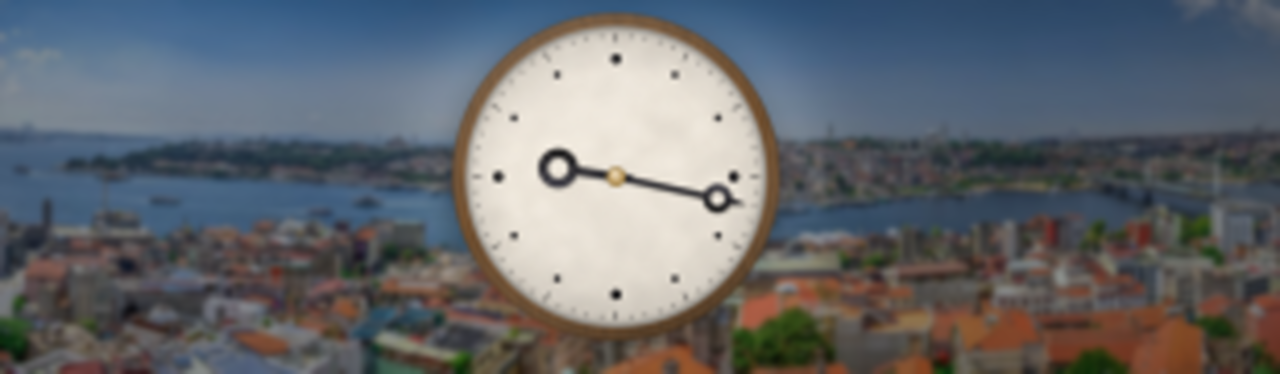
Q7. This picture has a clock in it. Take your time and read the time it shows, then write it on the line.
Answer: 9:17
